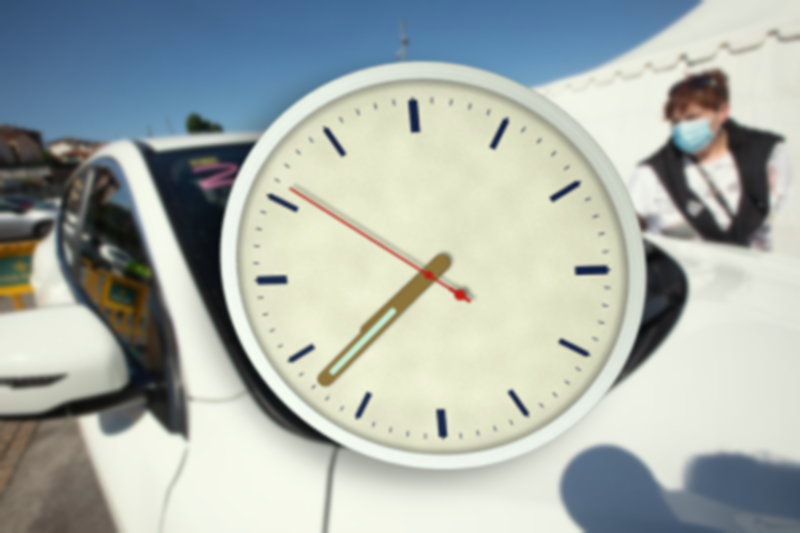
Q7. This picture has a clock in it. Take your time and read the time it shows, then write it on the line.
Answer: 7:37:51
